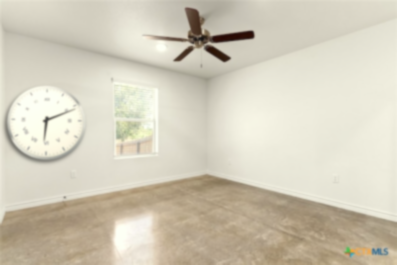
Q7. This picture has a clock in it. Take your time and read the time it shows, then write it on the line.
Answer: 6:11
